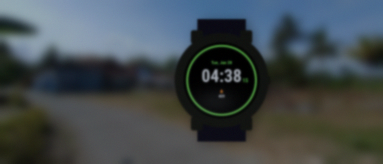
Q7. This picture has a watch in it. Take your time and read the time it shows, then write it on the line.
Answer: 4:38
